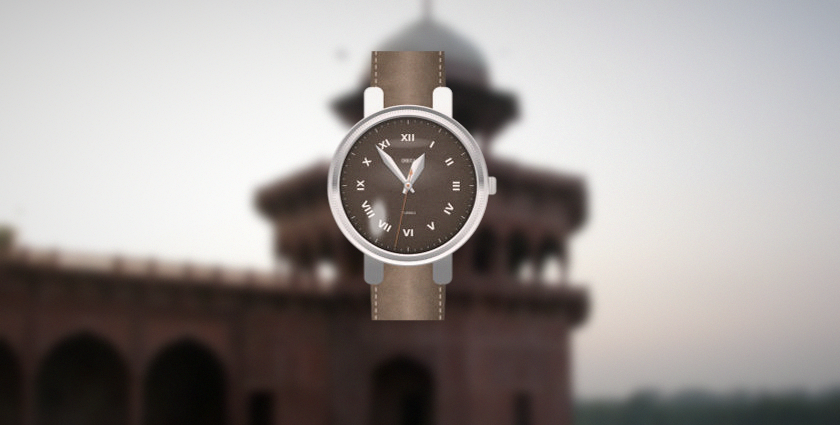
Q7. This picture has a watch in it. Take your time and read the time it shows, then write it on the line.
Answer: 12:53:32
